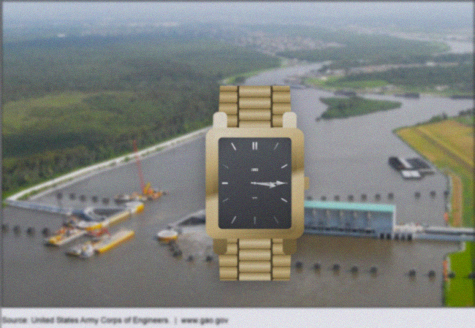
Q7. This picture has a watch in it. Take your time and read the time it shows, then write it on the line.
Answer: 3:15
